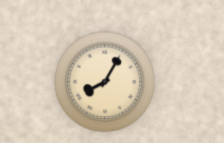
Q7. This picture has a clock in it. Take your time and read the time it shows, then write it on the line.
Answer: 8:05
